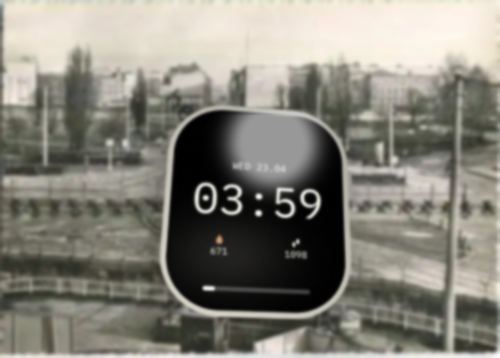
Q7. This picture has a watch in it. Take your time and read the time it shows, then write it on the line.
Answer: 3:59
